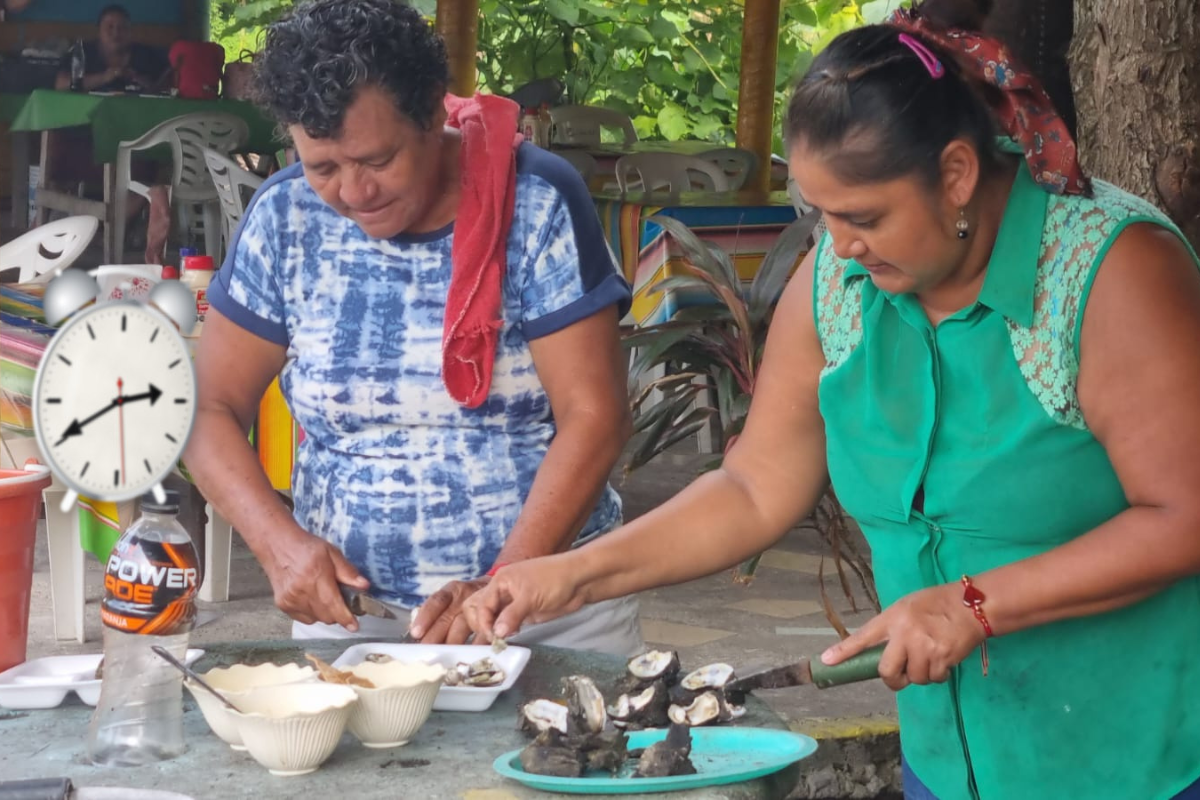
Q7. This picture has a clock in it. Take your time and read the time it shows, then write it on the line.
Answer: 2:40:29
